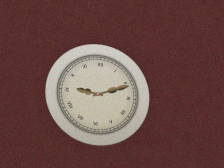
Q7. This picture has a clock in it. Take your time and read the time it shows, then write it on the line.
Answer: 9:11
